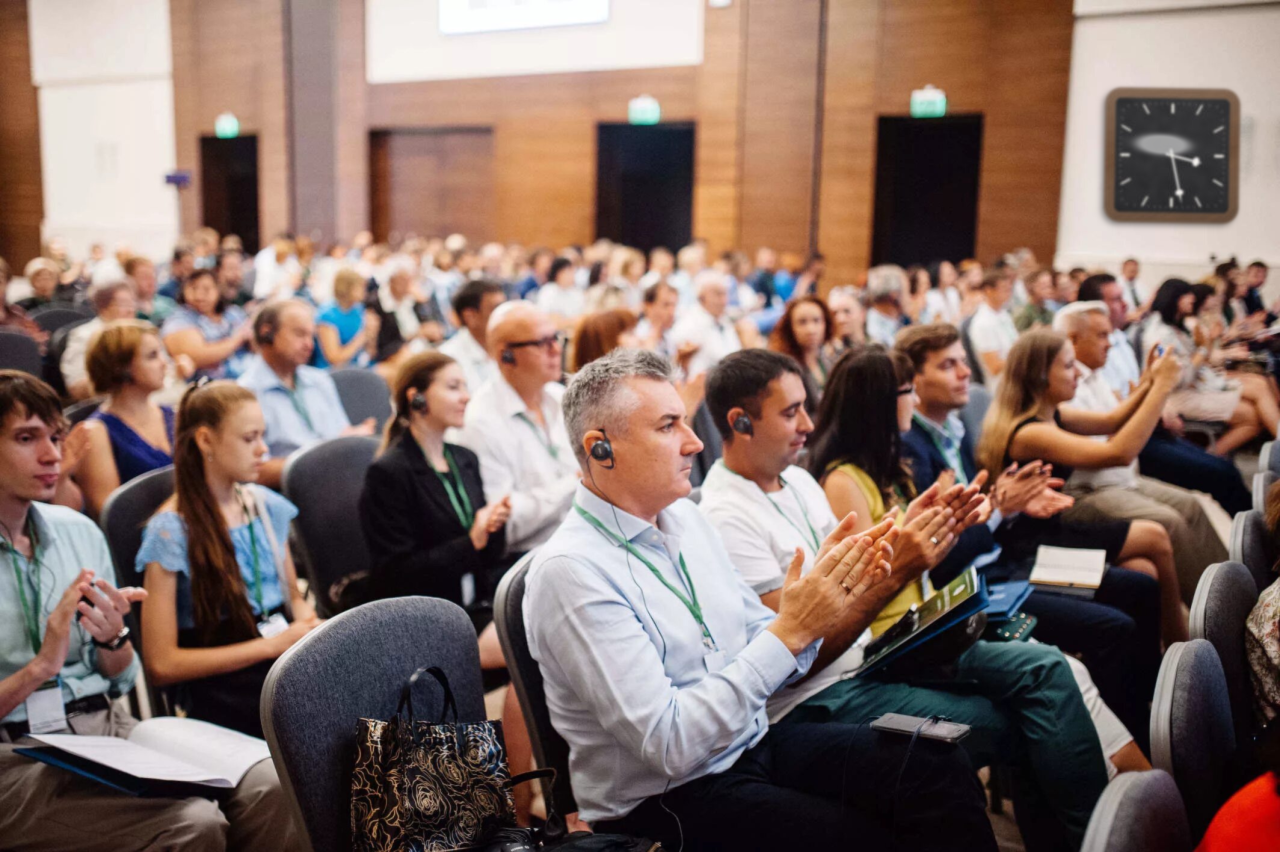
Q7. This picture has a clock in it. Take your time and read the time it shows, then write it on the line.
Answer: 3:28
